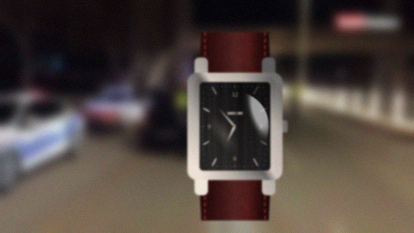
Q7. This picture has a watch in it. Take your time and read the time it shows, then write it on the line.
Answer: 6:53
